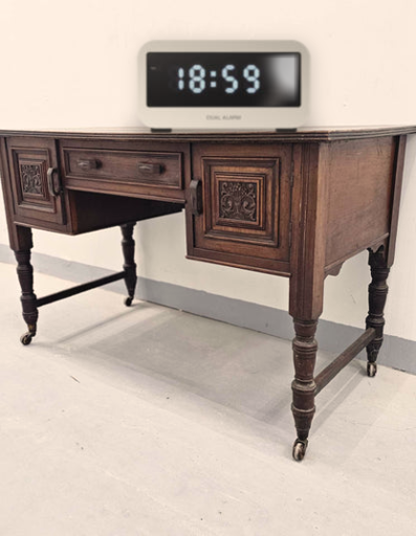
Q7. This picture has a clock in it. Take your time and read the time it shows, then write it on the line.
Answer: 18:59
